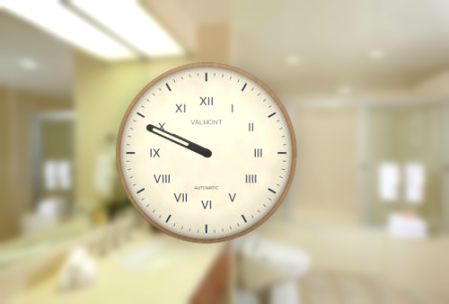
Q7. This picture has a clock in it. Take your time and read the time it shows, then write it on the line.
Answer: 9:49
